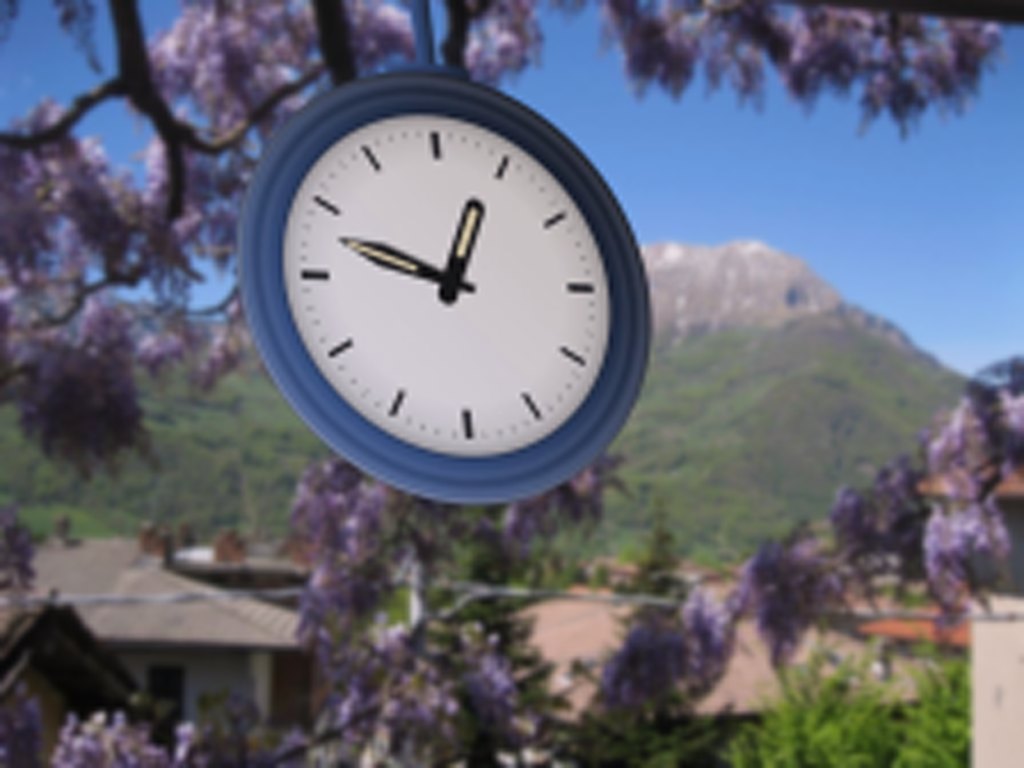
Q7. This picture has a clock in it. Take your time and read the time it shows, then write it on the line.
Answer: 12:48
